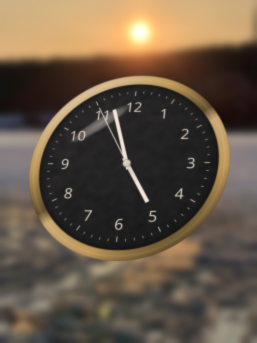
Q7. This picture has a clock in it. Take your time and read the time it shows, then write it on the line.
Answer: 4:56:55
